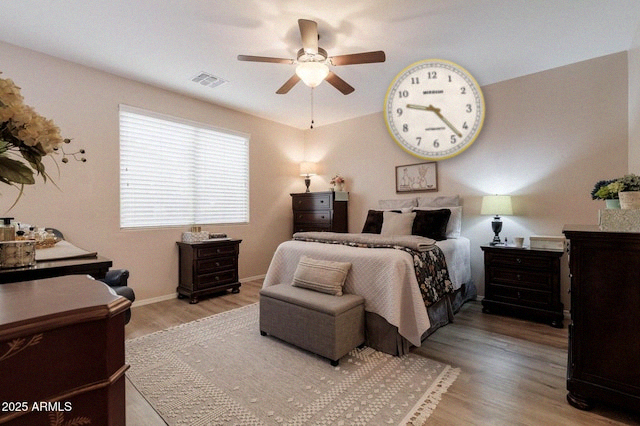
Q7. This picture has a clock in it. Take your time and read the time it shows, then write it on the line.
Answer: 9:23
